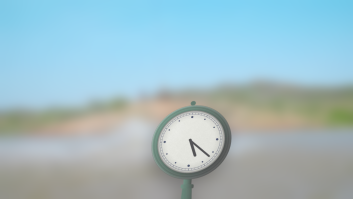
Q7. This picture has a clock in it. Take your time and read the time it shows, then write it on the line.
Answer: 5:22
